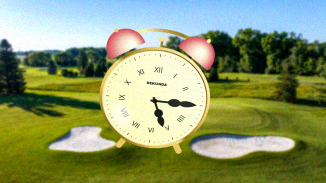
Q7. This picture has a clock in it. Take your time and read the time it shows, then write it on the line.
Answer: 5:15
